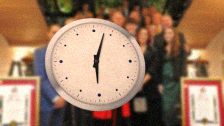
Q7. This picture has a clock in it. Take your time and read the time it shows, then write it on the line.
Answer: 6:03
